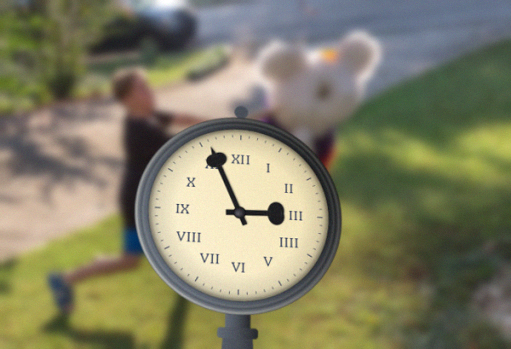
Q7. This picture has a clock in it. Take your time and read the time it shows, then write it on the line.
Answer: 2:56
